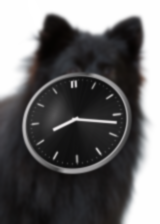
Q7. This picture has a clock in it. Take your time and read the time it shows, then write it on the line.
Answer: 8:17
